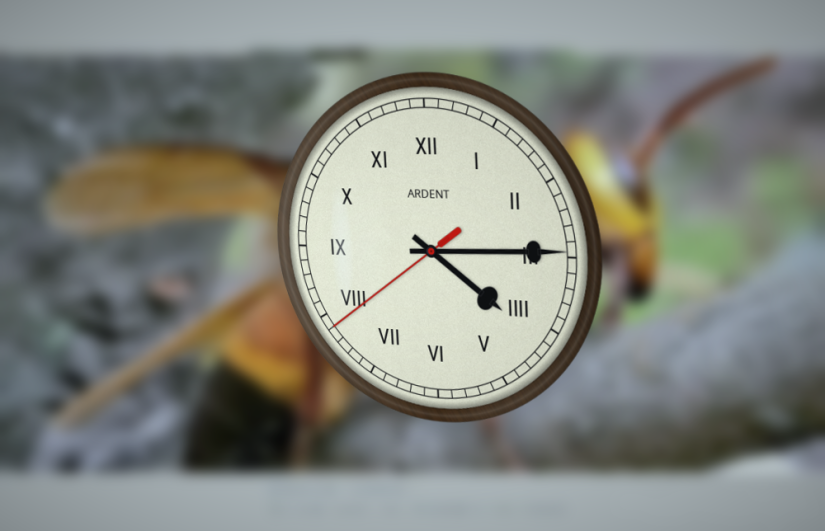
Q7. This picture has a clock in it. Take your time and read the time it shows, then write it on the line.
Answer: 4:14:39
